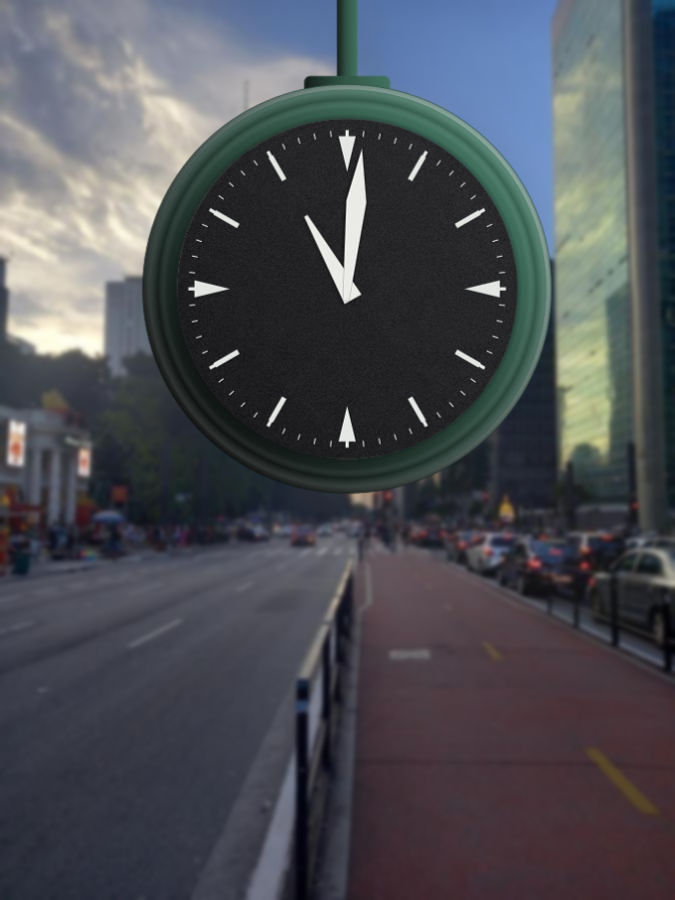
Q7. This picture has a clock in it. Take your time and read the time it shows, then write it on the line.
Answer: 11:01
